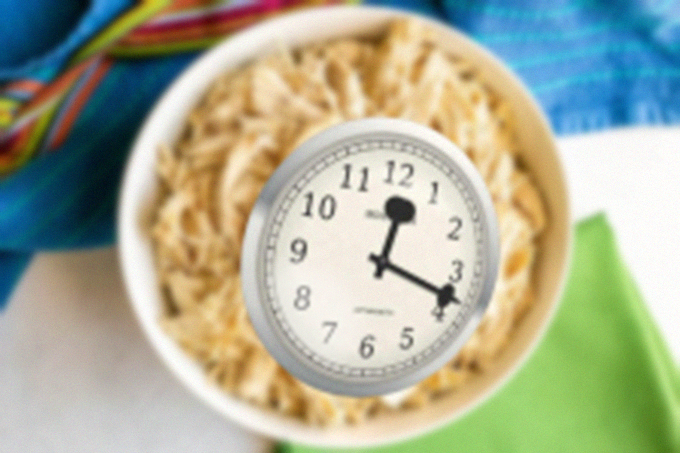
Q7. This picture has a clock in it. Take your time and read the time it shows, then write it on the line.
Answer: 12:18
